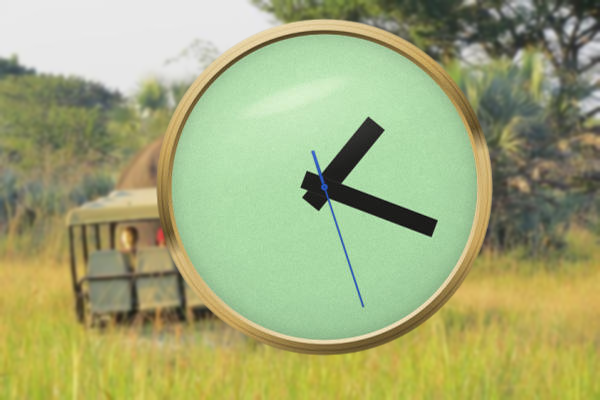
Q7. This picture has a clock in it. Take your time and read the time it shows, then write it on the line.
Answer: 1:18:27
